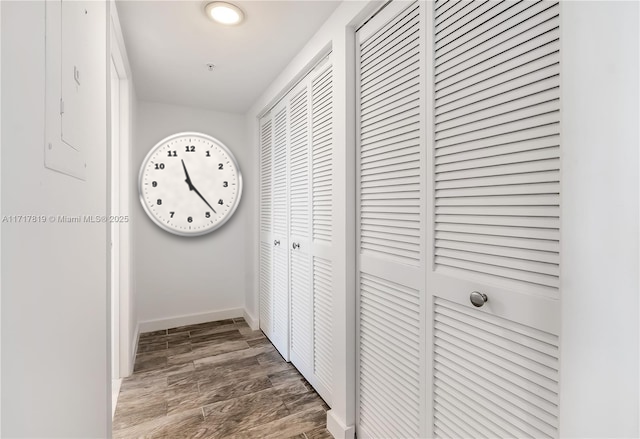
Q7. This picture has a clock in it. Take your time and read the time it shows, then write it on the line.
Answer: 11:23
